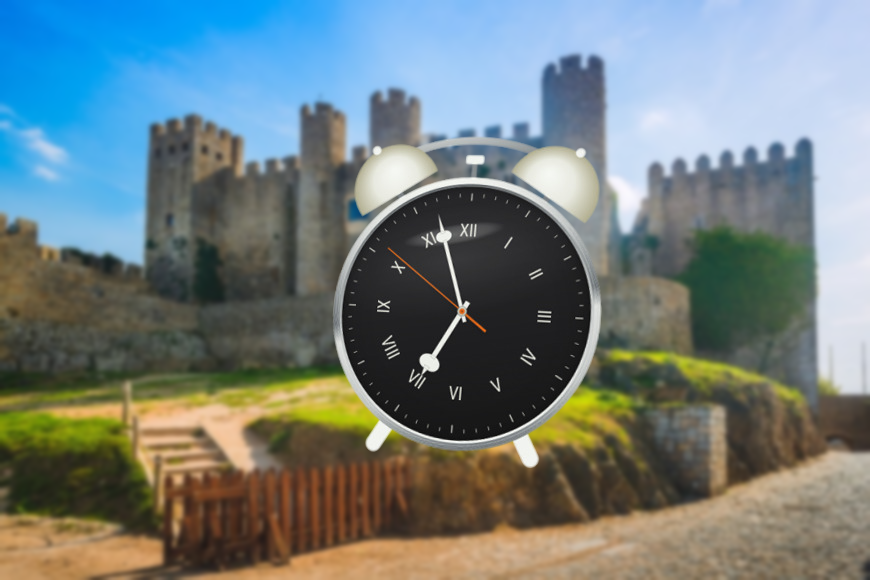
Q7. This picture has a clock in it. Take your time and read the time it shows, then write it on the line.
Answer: 6:56:51
